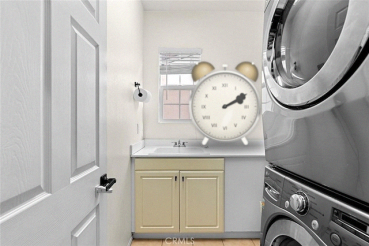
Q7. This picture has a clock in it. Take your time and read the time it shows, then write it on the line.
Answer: 2:10
